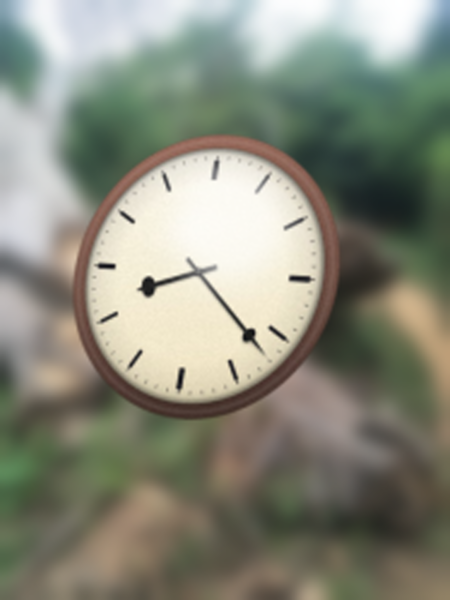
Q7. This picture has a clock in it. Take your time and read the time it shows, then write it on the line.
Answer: 8:22
